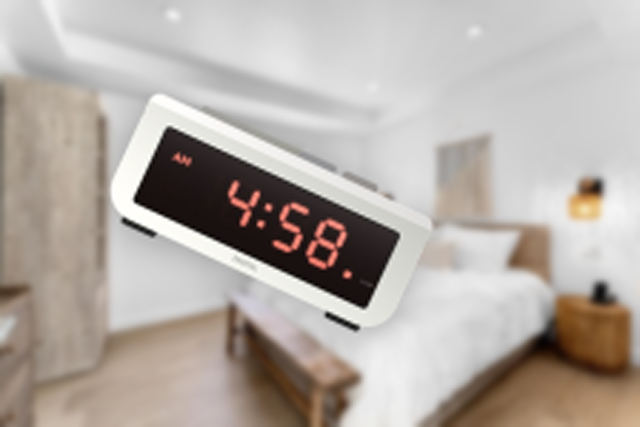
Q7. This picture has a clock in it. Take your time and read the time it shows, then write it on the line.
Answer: 4:58
